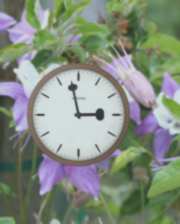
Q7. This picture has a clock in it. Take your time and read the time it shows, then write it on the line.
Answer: 2:58
